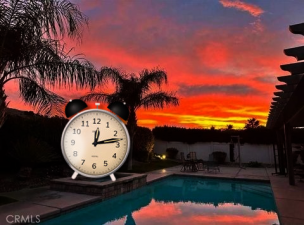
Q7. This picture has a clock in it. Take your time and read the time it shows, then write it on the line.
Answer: 12:13
